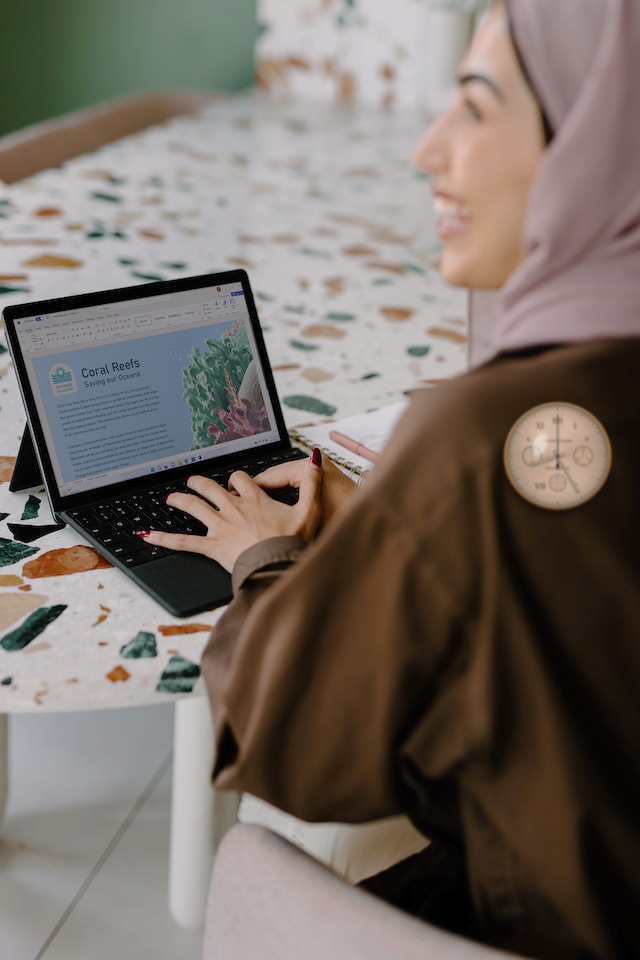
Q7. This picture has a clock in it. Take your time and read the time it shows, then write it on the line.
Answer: 8:25
